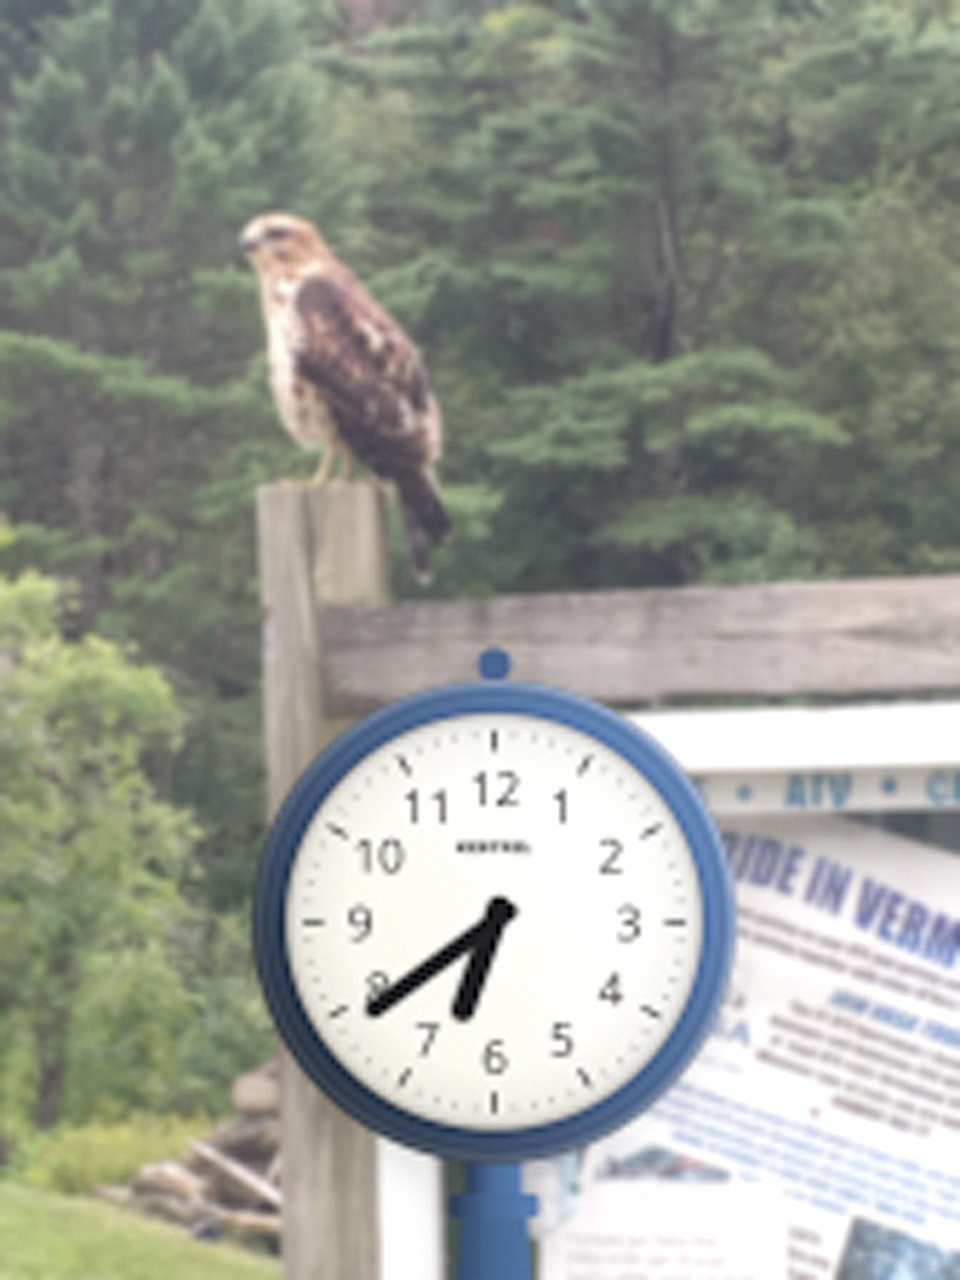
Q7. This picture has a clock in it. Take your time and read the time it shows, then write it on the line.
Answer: 6:39
